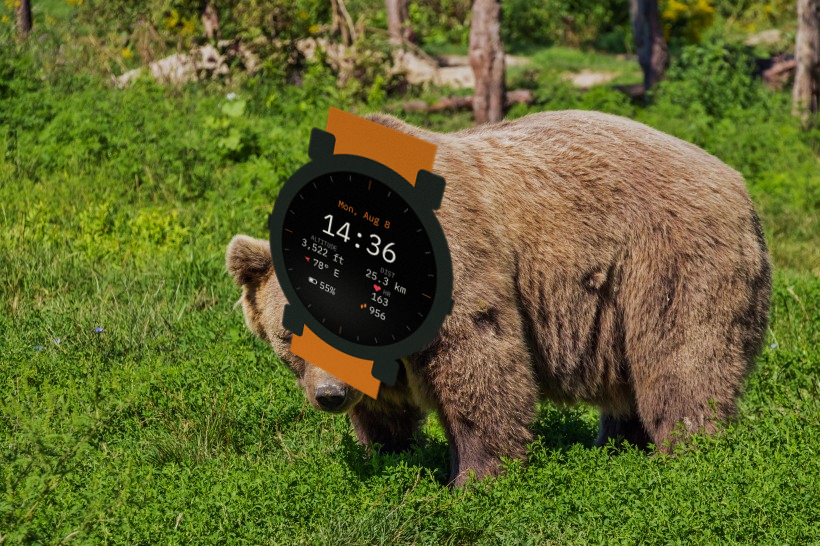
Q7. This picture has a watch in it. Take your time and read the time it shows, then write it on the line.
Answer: 14:36
